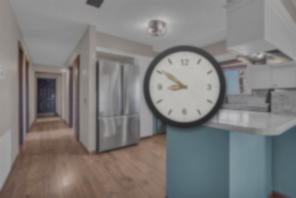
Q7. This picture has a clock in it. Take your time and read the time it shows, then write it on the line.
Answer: 8:51
